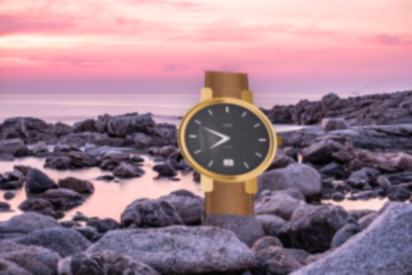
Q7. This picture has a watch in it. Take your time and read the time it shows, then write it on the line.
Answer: 7:49
